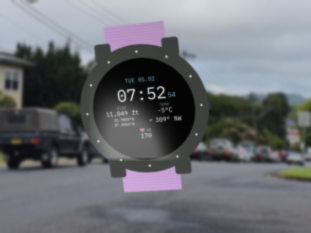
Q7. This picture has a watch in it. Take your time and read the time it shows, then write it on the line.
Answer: 7:52
